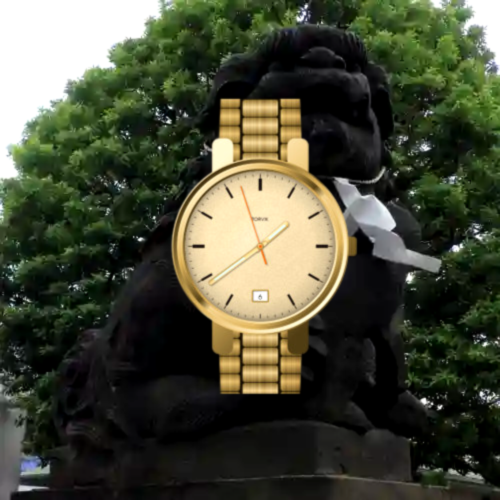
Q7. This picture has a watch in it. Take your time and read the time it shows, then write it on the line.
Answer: 1:38:57
